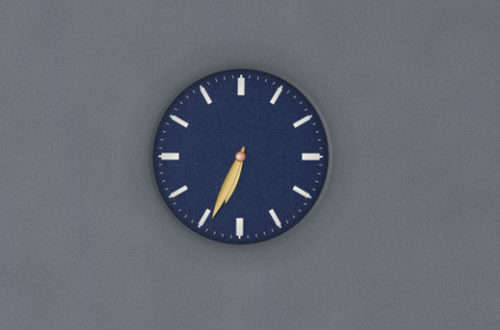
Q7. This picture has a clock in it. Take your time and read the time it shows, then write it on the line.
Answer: 6:34
